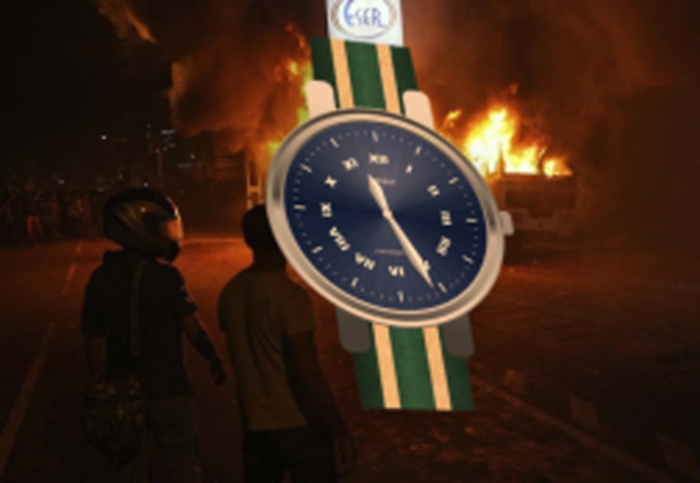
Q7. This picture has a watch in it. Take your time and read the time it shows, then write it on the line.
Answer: 11:26
